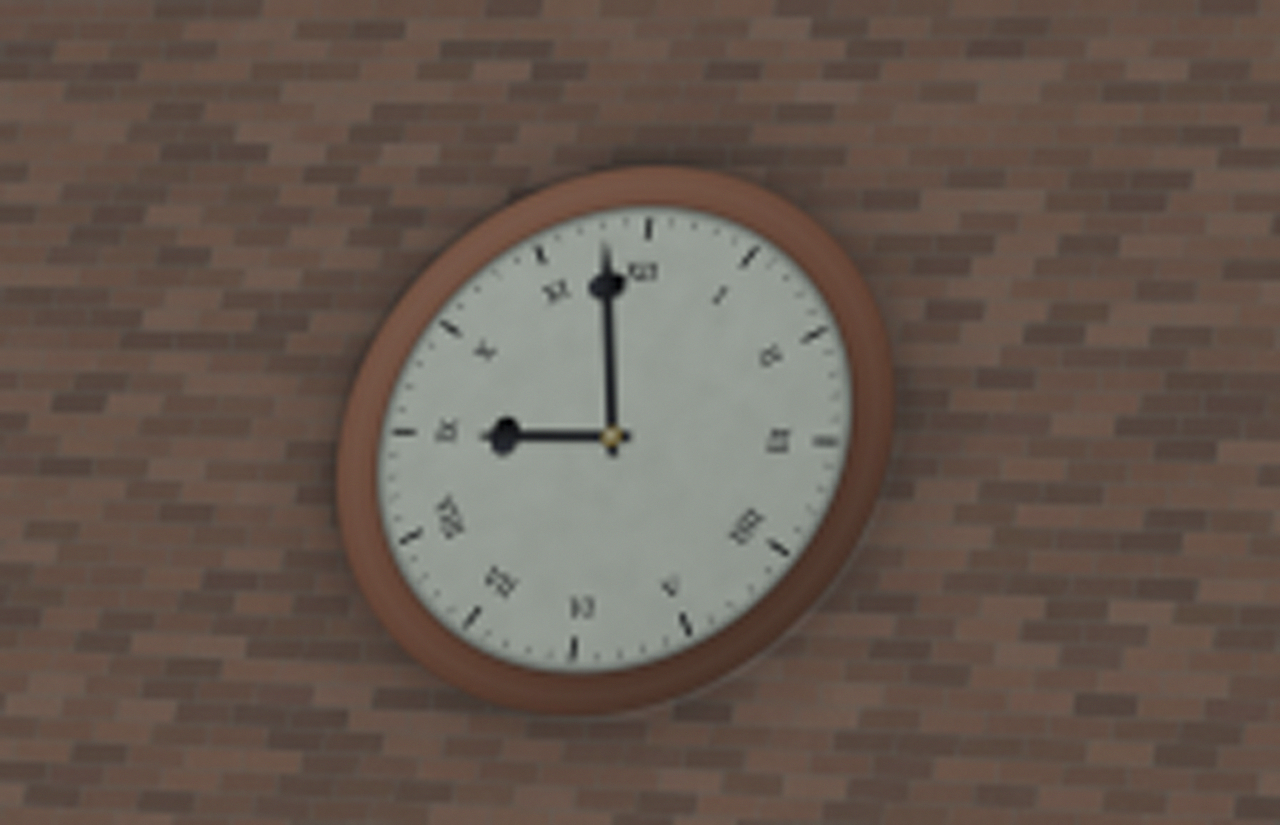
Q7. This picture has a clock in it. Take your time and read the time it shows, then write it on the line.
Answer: 8:58
